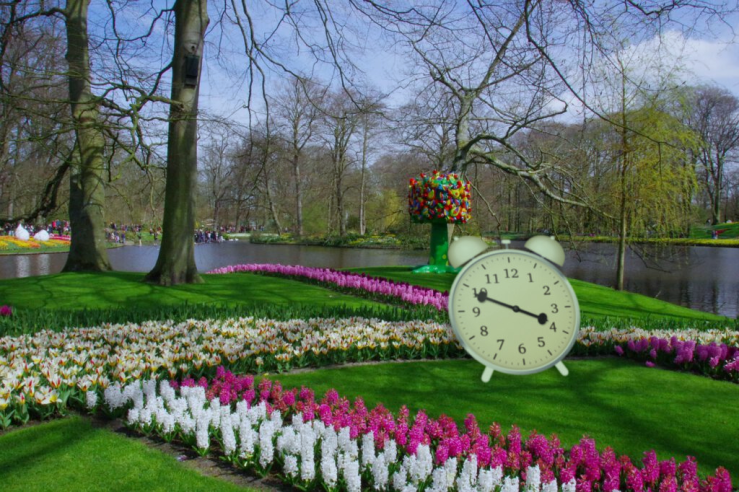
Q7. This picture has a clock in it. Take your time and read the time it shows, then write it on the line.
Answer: 3:49
